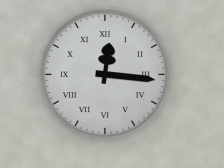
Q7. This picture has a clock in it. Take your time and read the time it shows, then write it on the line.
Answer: 12:16
